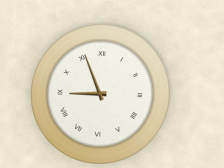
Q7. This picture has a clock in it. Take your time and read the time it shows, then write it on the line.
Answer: 8:56
